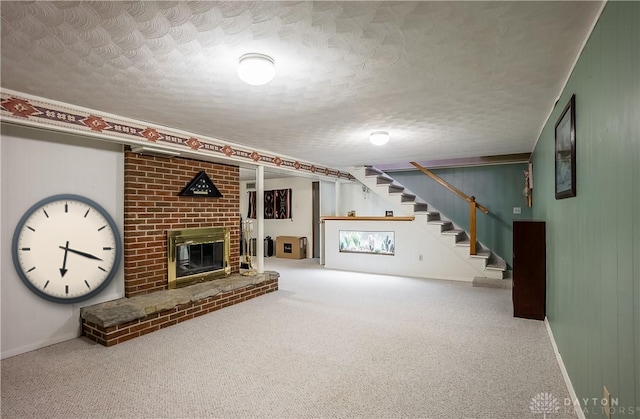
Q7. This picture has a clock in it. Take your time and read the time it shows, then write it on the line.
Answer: 6:18
